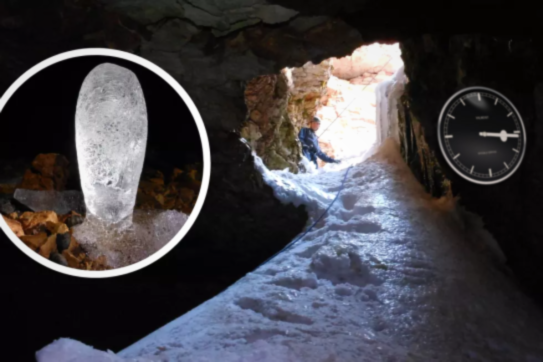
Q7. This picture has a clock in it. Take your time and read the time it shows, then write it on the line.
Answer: 3:16
